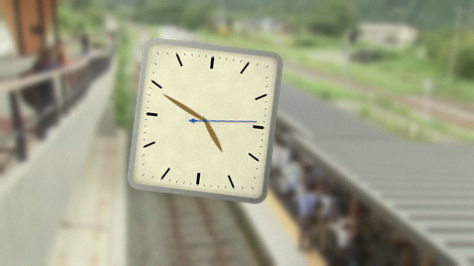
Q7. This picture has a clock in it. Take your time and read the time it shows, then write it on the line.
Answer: 4:49:14
